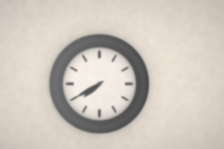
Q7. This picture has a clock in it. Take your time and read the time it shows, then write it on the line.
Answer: 7:40
